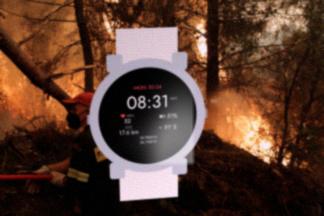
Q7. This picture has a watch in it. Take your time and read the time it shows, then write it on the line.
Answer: 8:31
